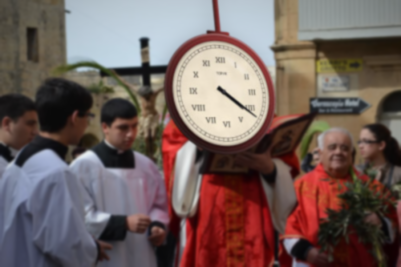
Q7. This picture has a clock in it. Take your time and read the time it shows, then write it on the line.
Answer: 4:21
